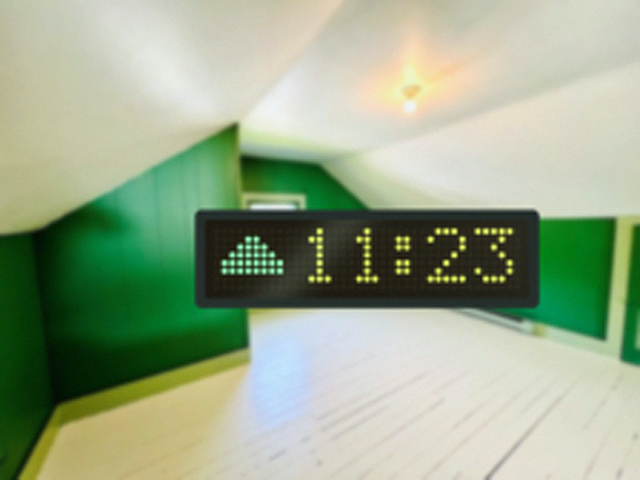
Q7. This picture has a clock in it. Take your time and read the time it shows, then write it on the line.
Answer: 11:23
